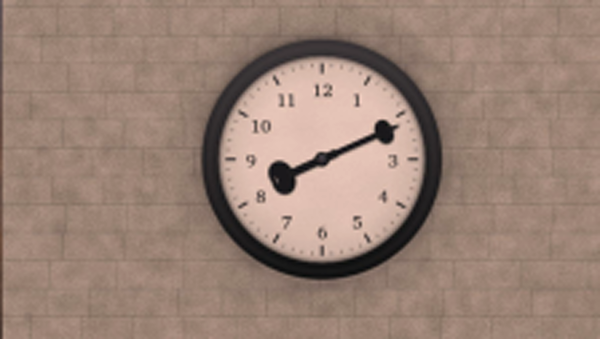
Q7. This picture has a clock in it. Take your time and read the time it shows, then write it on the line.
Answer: 8:11
